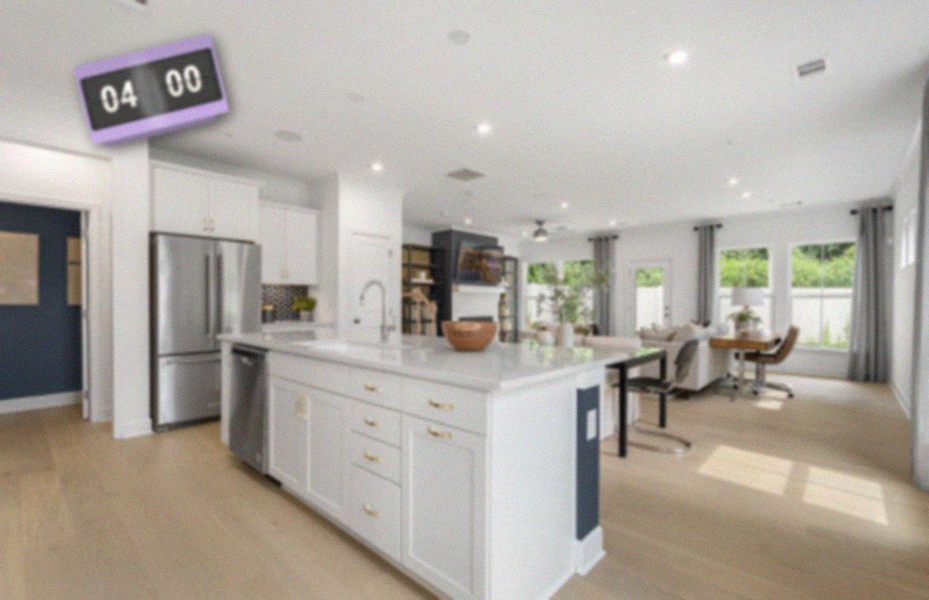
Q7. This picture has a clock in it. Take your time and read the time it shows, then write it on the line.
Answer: 4:00
